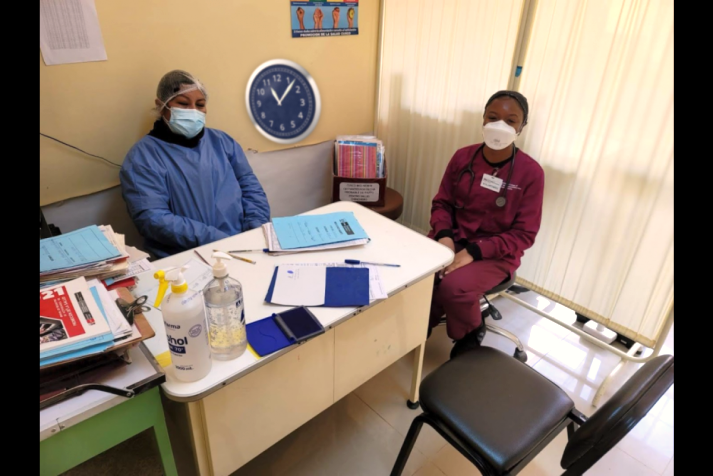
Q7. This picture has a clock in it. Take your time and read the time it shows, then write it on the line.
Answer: 11:07
